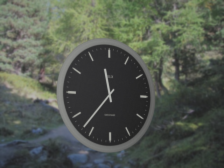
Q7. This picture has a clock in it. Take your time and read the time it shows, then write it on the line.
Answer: 11:37
